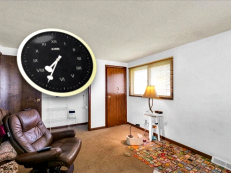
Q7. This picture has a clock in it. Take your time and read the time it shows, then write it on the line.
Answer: 7:35
